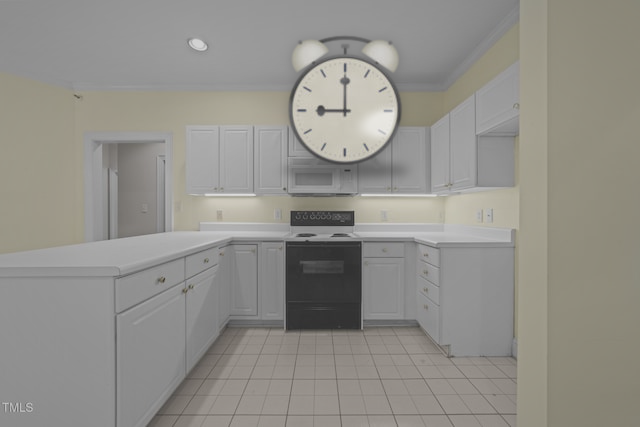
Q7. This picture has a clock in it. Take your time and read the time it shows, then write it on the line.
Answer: 9:00
